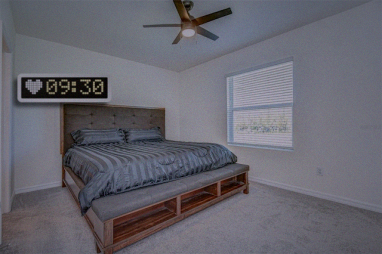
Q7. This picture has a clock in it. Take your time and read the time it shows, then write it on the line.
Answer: 9:30
